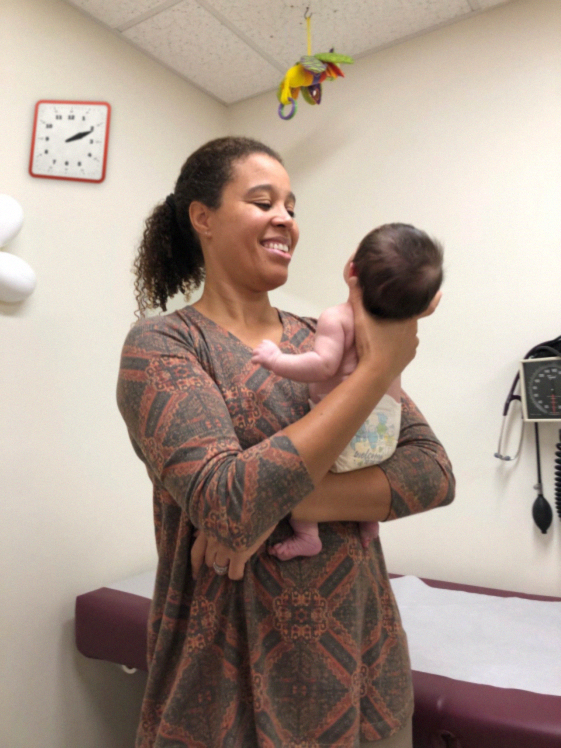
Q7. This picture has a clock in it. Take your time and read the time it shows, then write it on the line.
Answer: 2:11
